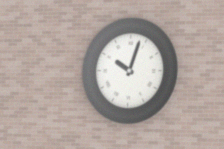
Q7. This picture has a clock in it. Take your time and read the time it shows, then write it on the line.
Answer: 10:03
